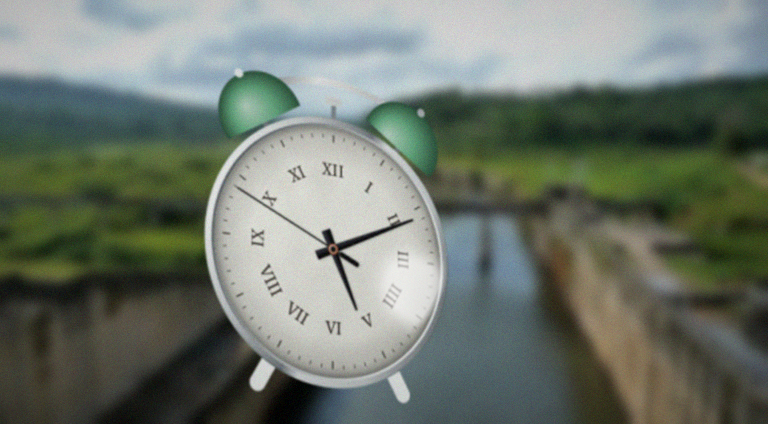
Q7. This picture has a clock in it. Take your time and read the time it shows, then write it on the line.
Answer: 5:10:49
